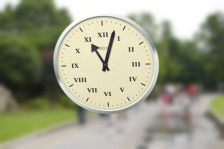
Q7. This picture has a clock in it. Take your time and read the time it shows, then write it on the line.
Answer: 11:03
